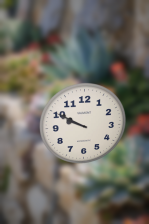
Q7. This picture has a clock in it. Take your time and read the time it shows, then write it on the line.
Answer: 9:50
